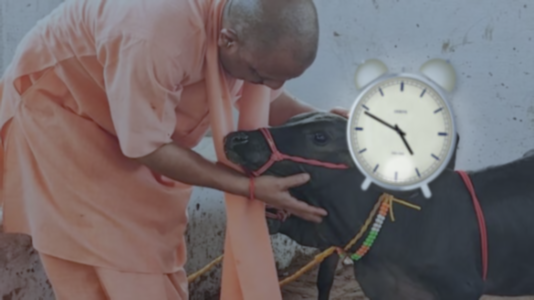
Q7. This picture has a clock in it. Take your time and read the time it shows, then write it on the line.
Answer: 4:49
